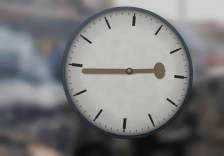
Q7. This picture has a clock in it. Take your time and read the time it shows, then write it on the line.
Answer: 2:44
